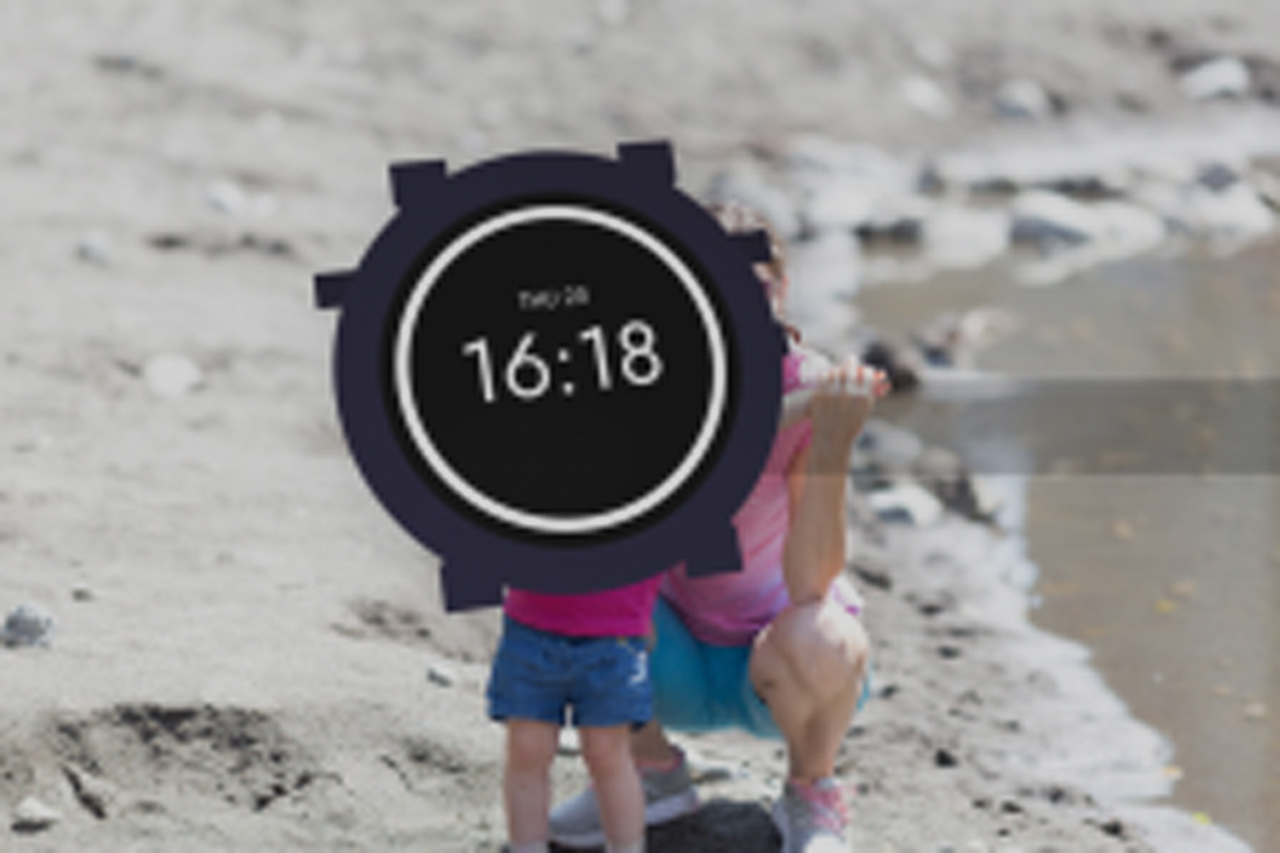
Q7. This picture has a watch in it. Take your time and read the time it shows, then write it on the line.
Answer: 16:18
